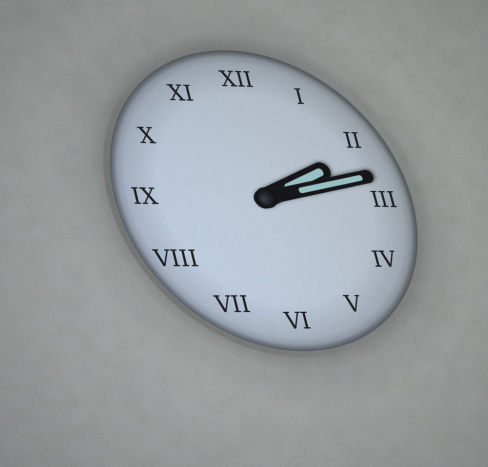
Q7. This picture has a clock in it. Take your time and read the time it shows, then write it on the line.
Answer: 2:13
